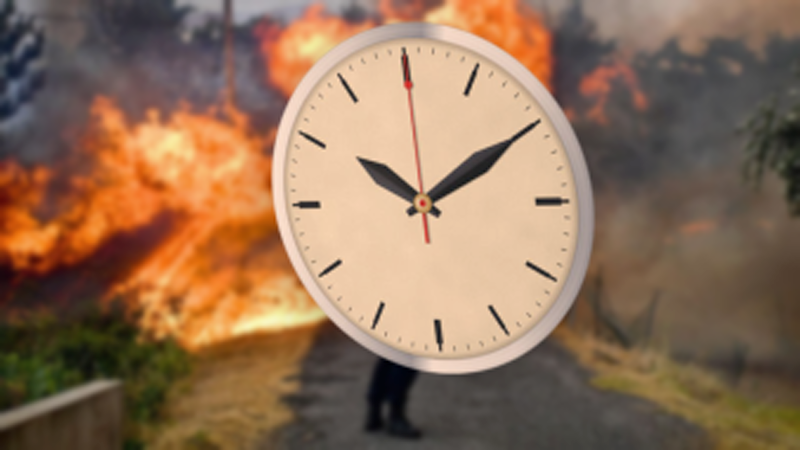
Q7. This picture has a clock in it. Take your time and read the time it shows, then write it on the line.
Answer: 10:10:00
